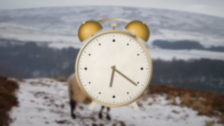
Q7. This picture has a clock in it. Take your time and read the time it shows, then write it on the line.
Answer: 6:21
